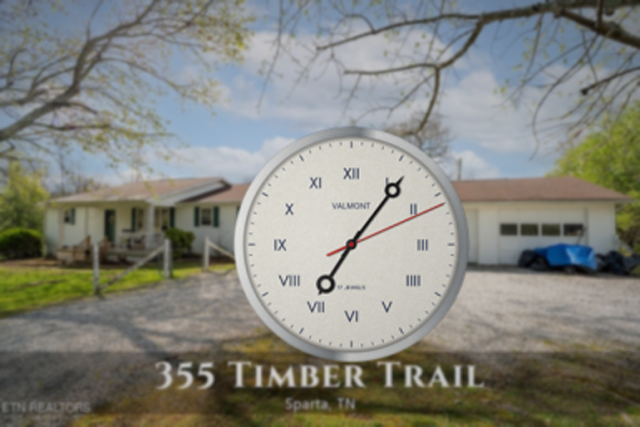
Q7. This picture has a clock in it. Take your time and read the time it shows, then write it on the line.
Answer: 7:06:11
